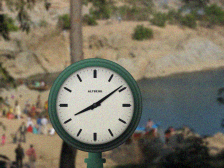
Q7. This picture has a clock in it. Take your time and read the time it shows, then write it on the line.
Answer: 8:09
